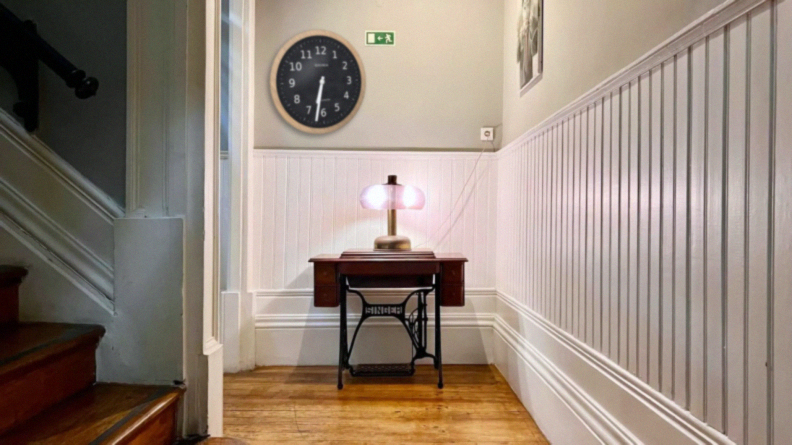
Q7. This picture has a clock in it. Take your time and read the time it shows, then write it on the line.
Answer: 6:32
